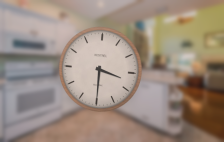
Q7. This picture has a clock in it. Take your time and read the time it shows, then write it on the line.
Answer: 3:30
